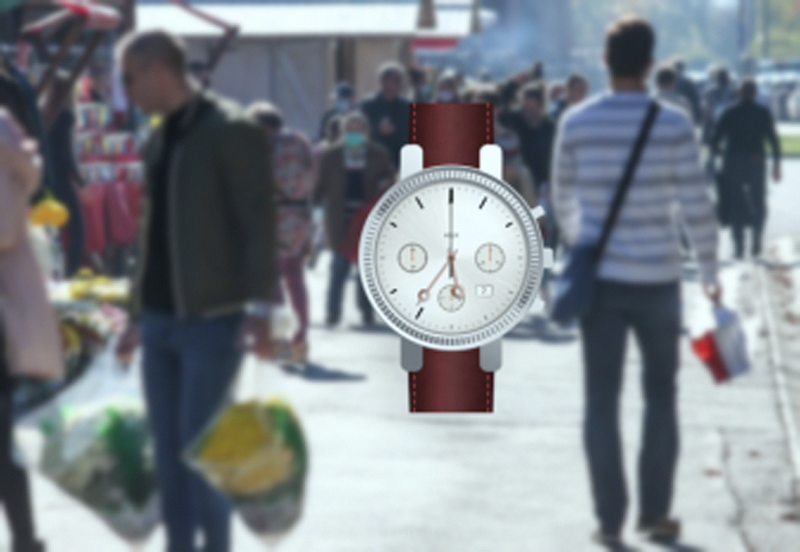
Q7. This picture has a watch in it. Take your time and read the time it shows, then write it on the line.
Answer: 5:36
